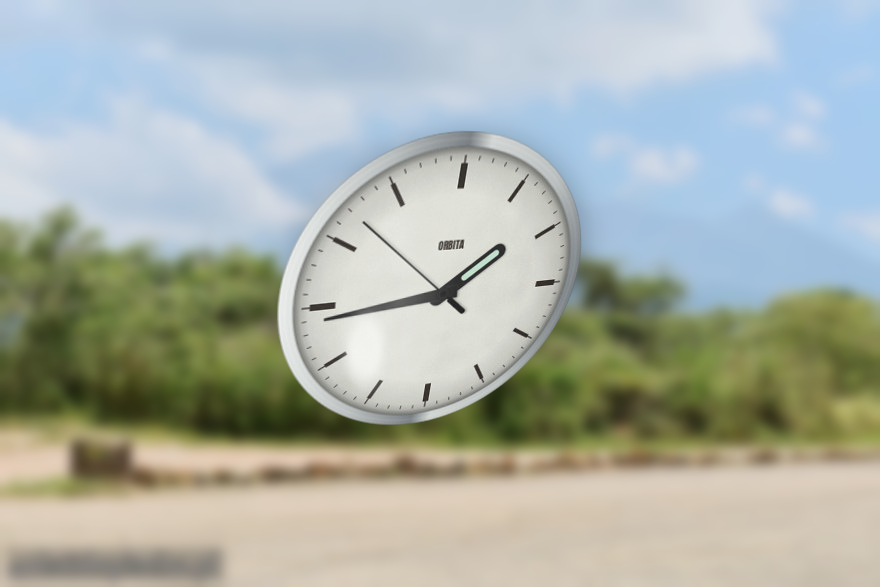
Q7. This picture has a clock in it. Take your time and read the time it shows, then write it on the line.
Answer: 1:43:52
